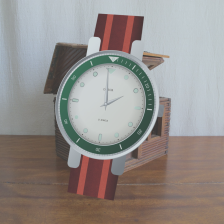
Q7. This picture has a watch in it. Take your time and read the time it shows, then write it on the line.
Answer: 1:59
